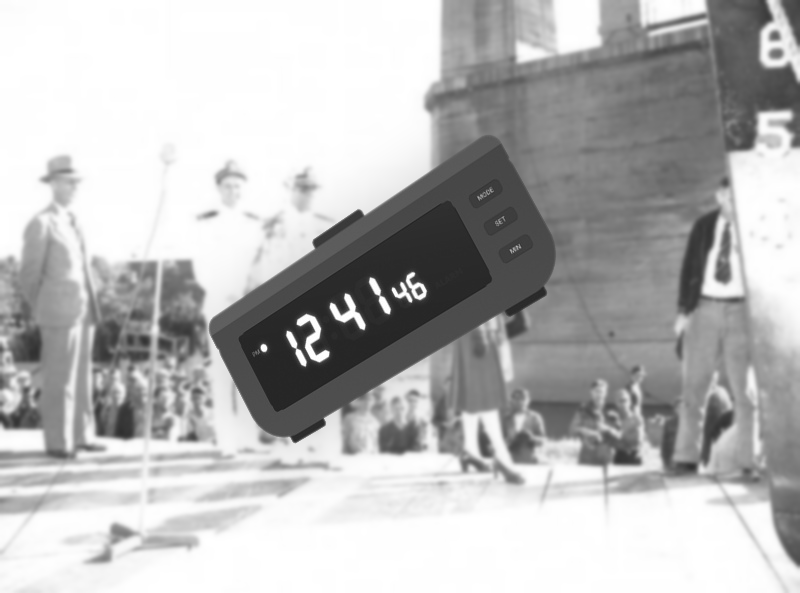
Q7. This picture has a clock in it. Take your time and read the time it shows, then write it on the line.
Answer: 12:41:46
